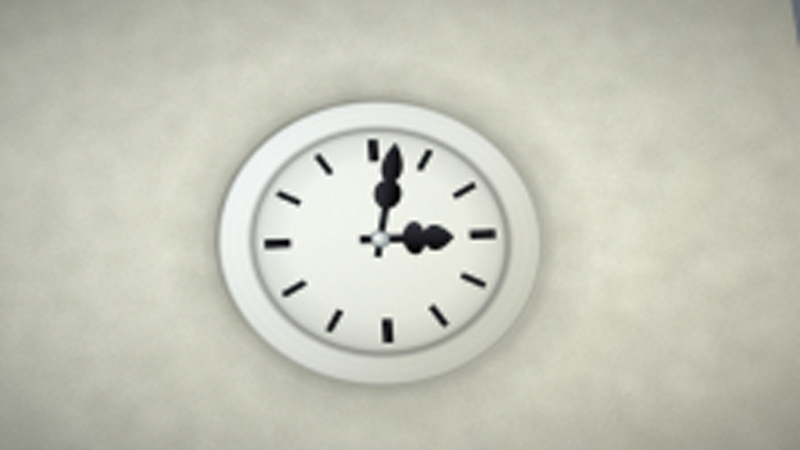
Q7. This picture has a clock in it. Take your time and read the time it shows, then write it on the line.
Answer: 3:02
